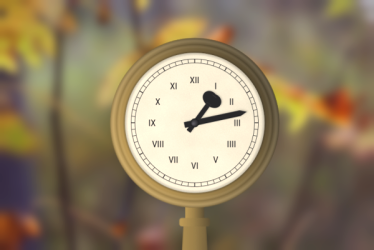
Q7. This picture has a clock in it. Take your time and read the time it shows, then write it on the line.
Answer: 1:13
